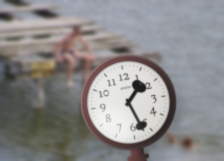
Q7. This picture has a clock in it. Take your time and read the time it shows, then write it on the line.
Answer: 1:27
